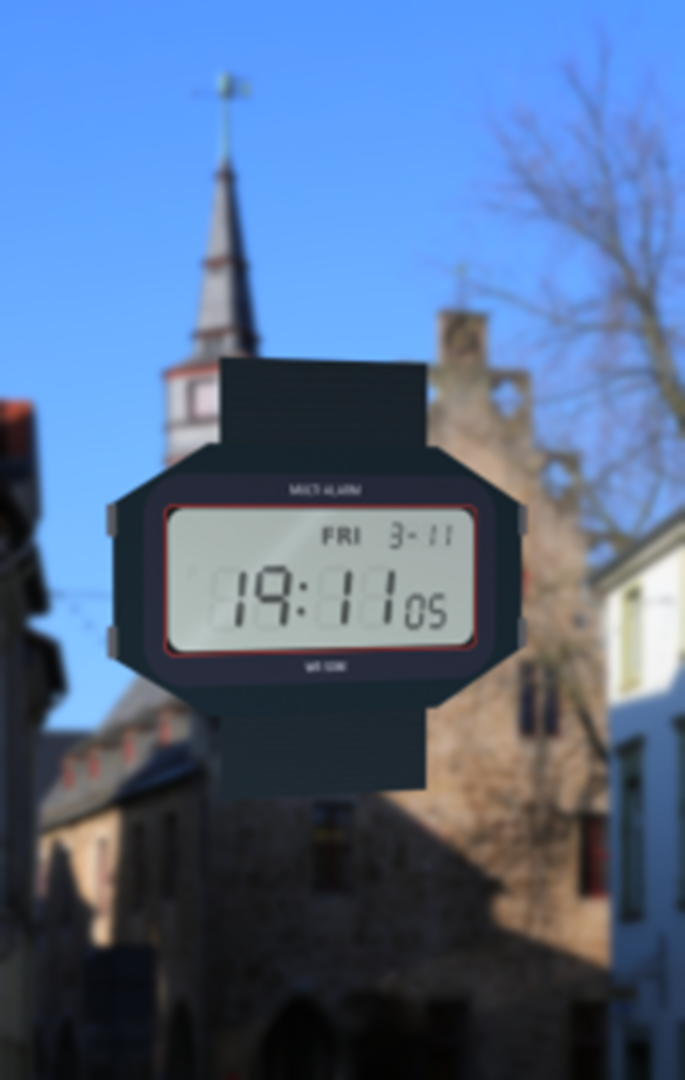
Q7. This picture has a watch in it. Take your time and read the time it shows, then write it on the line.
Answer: 19:11:05
